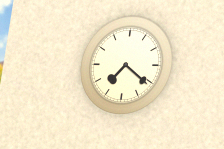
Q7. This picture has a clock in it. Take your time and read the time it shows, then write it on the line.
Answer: 7:21
